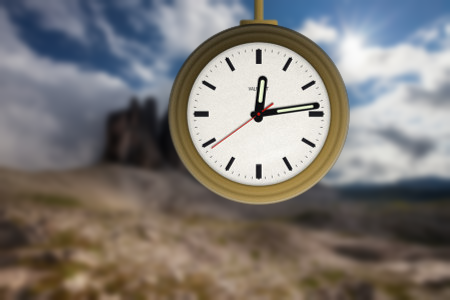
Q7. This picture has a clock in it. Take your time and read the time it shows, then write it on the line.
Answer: 12:13:39
